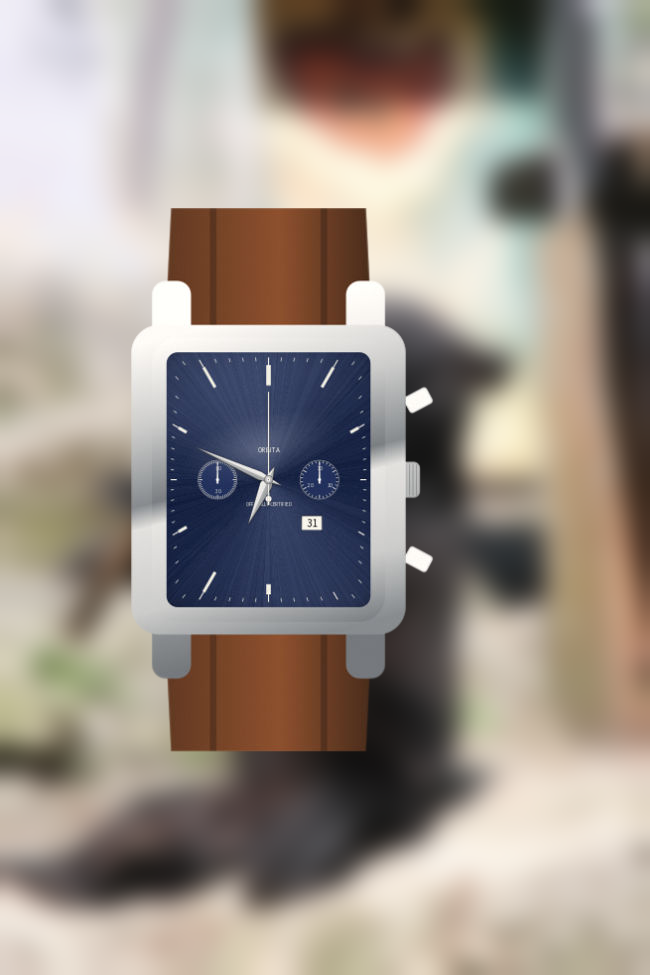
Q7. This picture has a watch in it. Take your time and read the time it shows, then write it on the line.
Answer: 6:49
